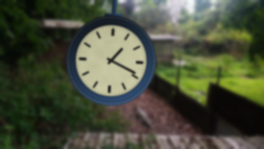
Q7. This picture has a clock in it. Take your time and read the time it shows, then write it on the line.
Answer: 1:19
